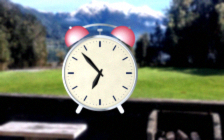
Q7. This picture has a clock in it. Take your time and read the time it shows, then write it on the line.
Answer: 6:53
